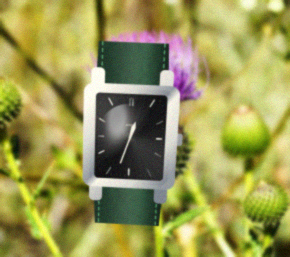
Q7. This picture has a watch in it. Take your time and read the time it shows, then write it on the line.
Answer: 12:33
